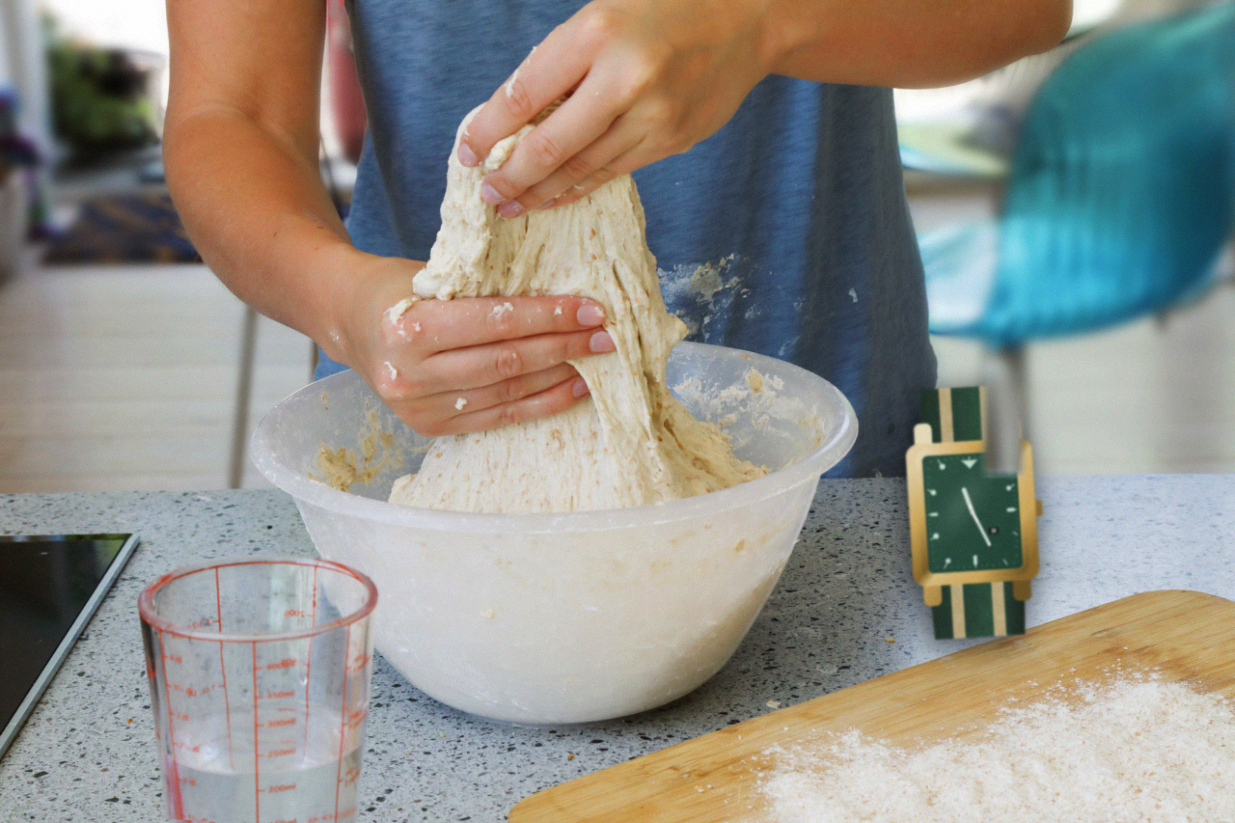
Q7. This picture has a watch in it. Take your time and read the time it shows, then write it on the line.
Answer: 11:26
